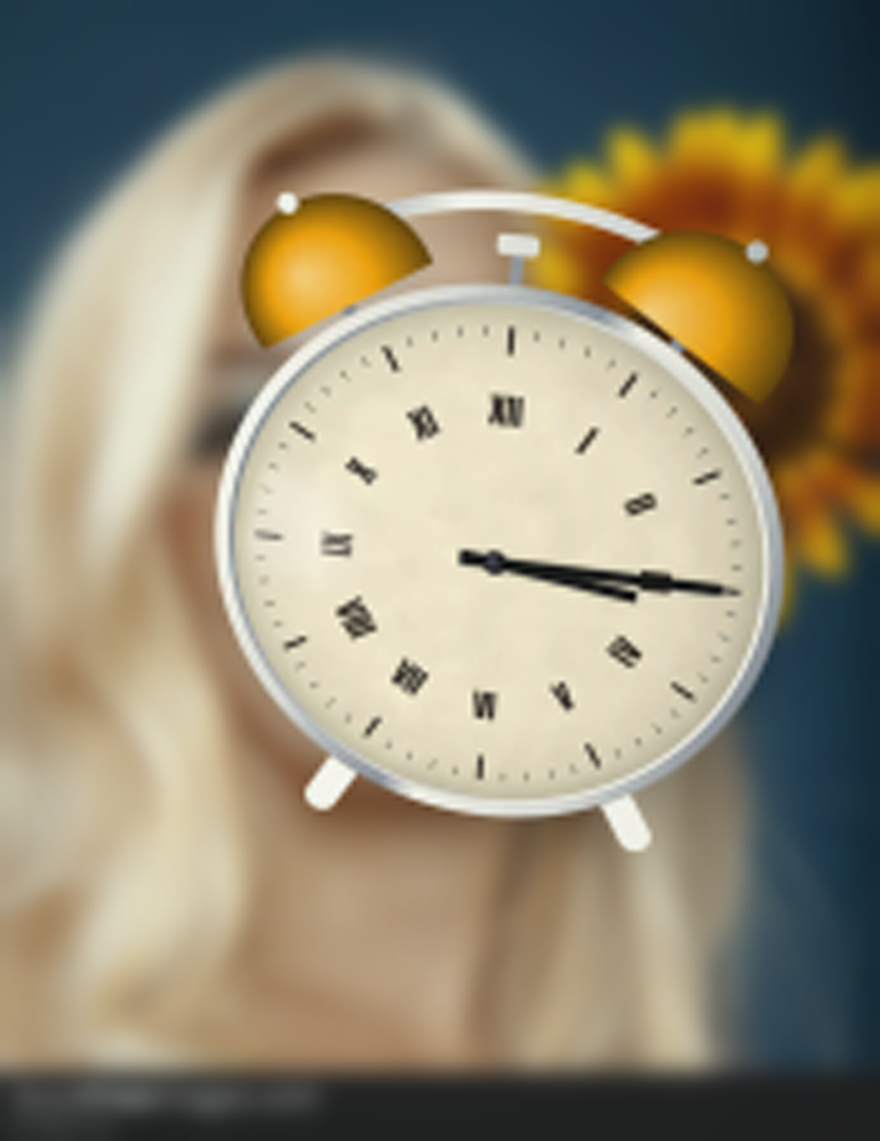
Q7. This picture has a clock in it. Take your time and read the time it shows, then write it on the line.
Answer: 3:15
